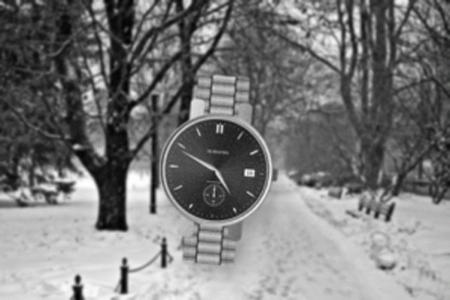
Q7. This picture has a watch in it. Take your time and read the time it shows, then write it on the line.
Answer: 4:49
